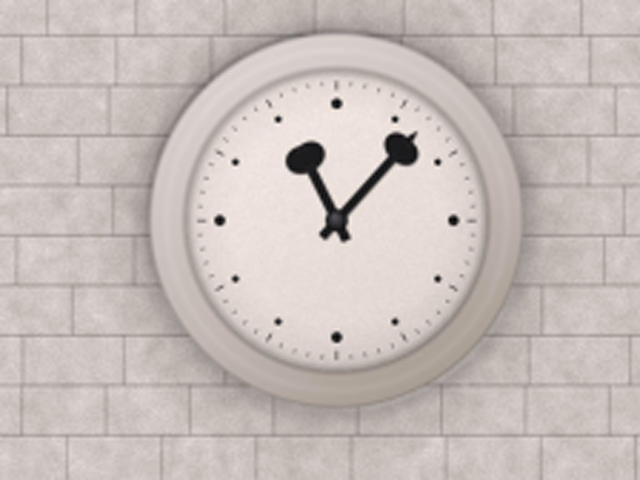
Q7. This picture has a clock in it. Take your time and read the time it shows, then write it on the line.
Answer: 11:07
